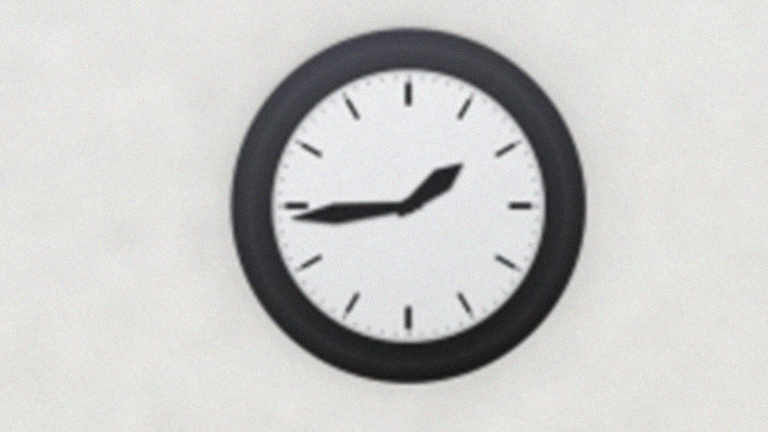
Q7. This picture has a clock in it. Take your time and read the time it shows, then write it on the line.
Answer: 1:44
